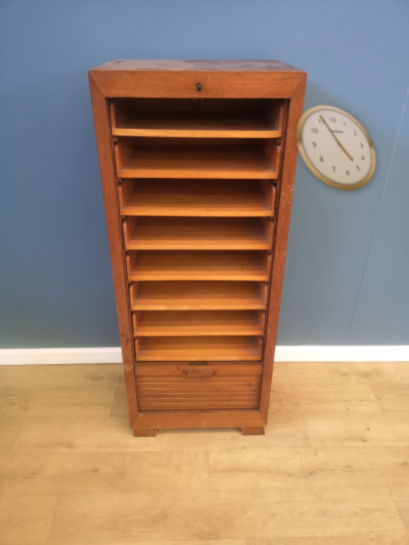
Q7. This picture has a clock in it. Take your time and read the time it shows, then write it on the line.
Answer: 4:56
